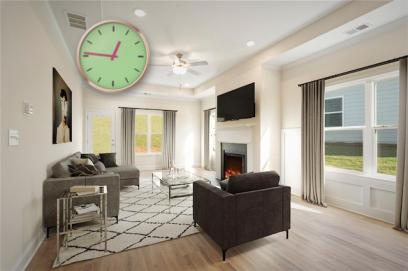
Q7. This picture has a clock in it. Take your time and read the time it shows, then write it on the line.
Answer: 12:46
